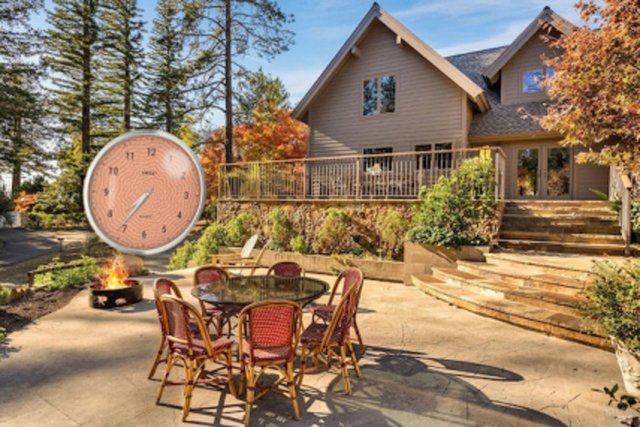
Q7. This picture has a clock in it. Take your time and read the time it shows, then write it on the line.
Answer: 7:36
